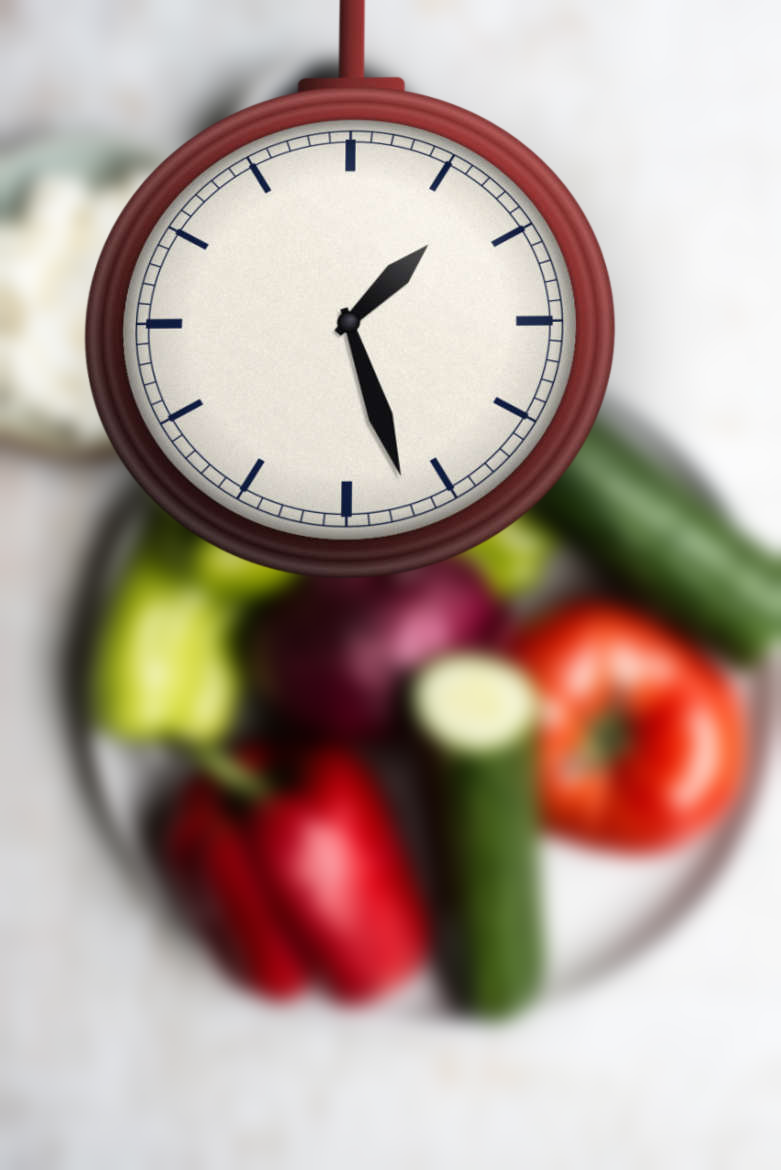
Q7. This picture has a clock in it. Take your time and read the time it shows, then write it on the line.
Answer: 1:27
